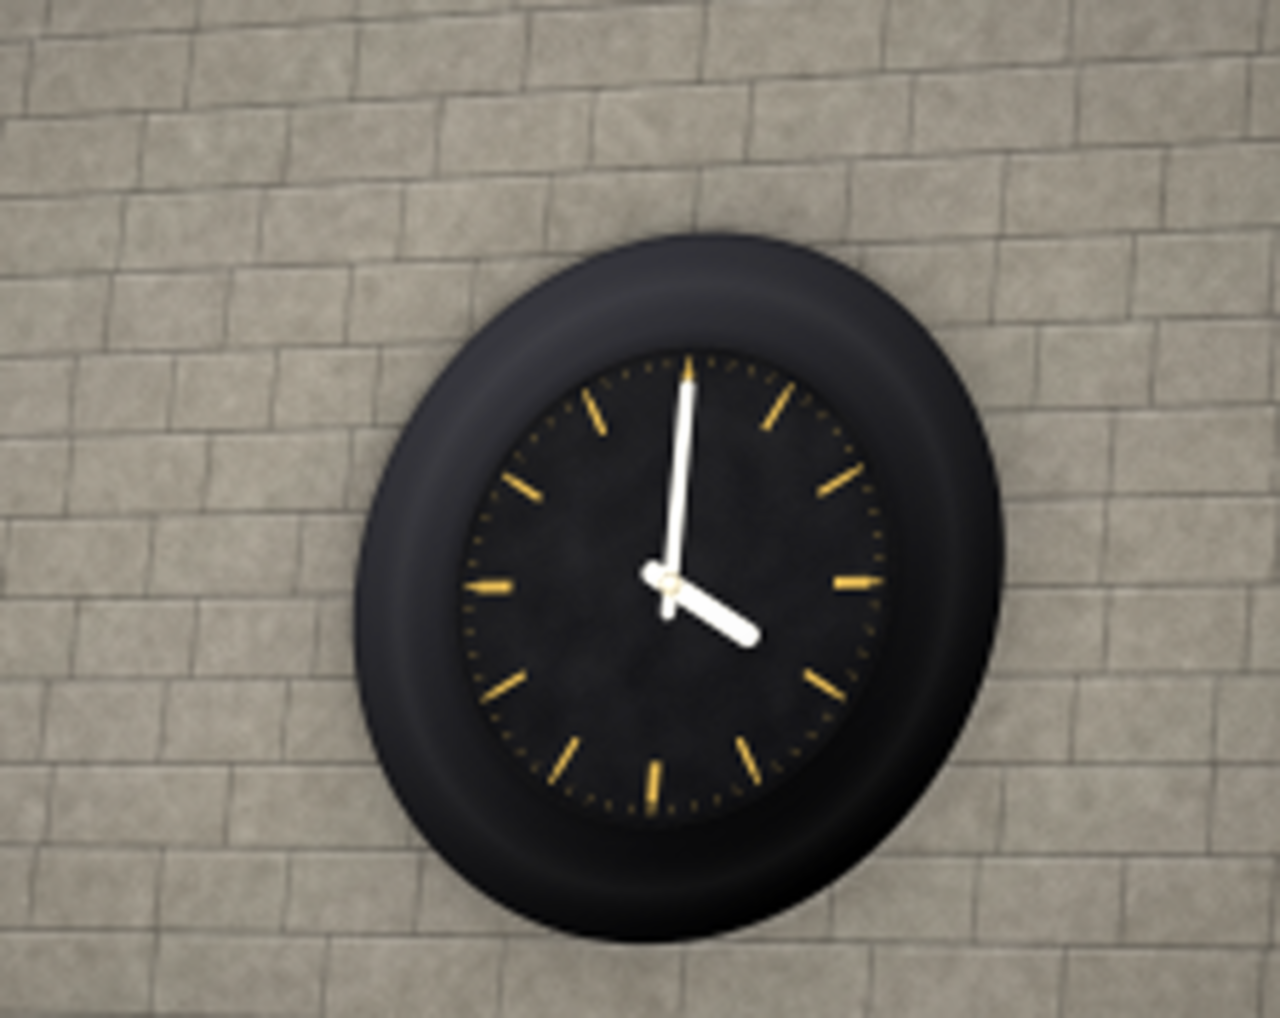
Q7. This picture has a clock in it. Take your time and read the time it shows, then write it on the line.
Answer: 4:00
